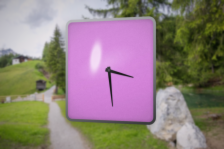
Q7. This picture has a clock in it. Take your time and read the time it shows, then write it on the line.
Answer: 3:29
